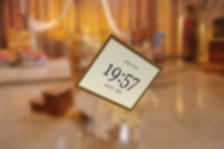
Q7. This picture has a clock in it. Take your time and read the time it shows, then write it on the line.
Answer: 19:57
